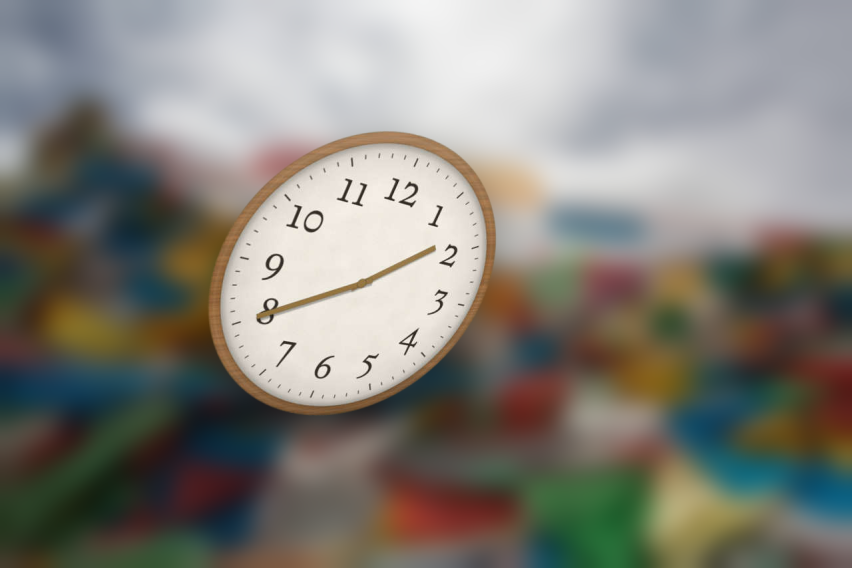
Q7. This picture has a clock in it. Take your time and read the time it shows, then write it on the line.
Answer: 1:40
